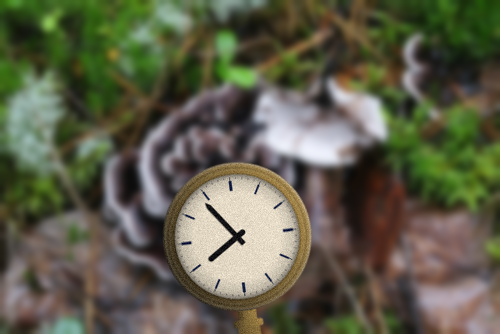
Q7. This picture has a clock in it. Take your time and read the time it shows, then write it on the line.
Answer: 7:54
